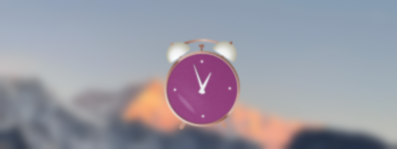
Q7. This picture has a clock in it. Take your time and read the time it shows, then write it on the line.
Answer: 12:57
